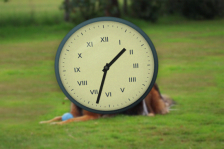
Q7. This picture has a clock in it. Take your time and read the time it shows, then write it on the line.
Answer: 1:33
